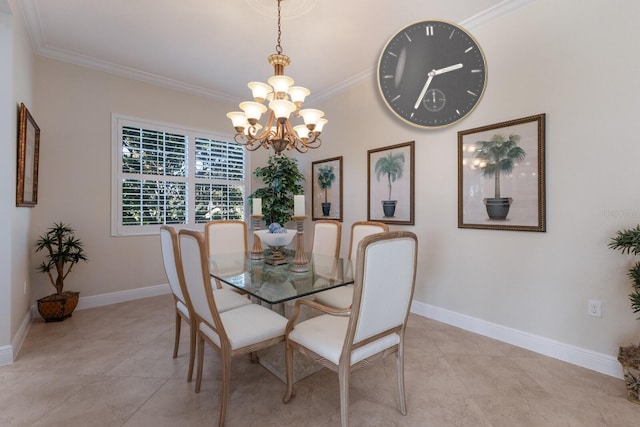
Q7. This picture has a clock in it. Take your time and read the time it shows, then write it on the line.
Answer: 2:35
